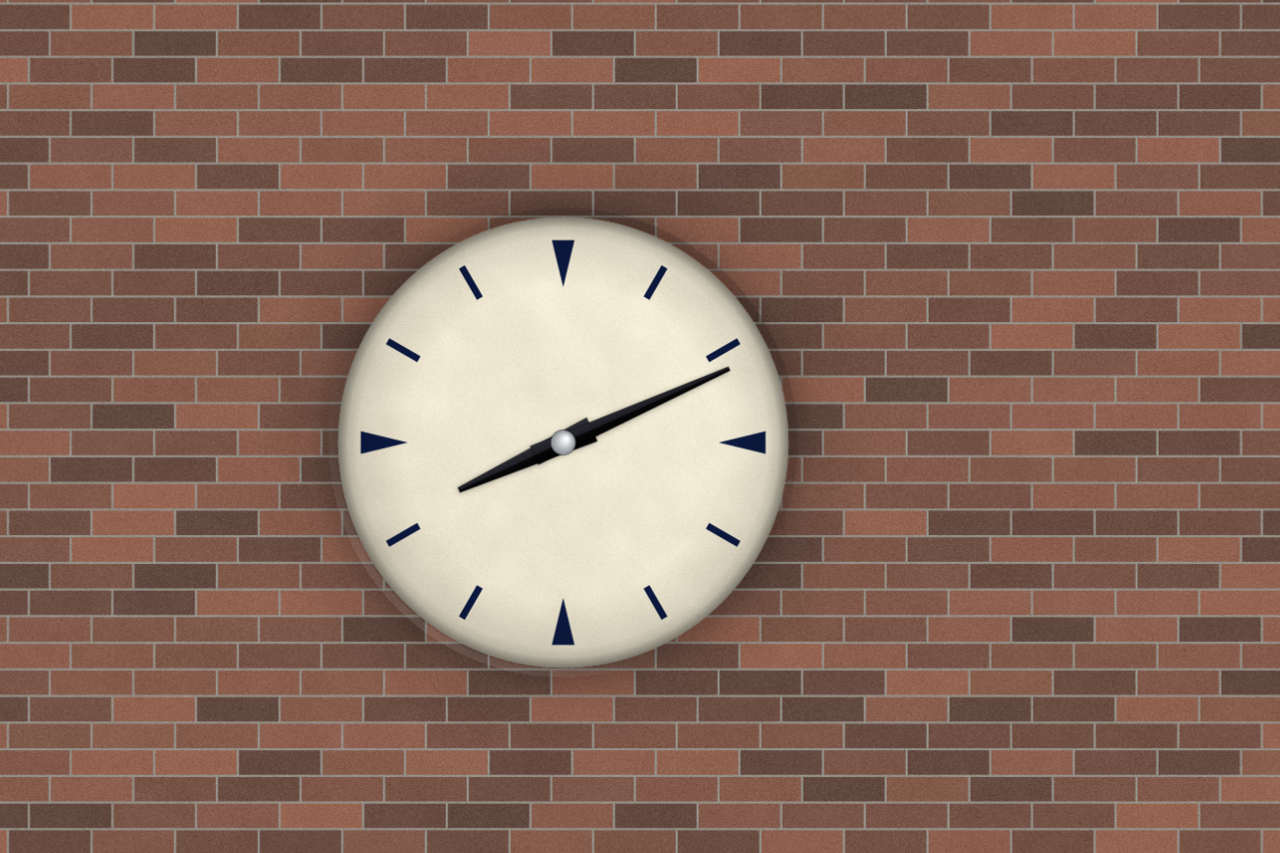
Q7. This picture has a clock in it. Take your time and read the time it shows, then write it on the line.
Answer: 8:11
